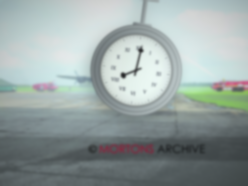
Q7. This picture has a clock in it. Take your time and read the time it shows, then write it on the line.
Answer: 8:01
